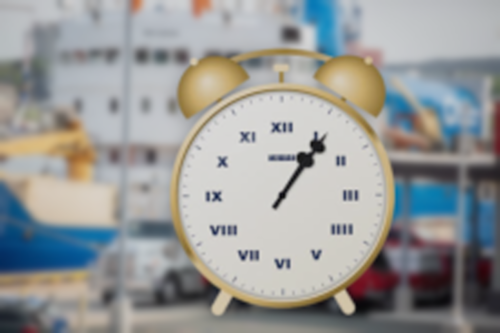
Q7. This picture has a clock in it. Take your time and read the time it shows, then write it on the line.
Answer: 1:06
